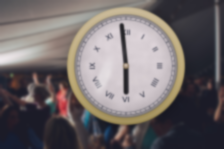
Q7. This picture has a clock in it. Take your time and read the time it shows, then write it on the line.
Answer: 5:59
